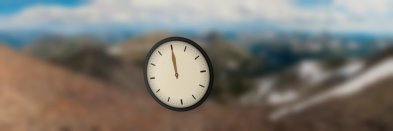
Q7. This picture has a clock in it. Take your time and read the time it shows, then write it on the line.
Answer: 12:00
